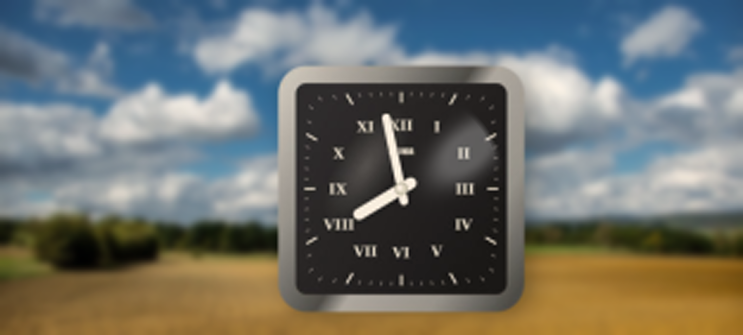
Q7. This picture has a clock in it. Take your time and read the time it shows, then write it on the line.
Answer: 7:58
